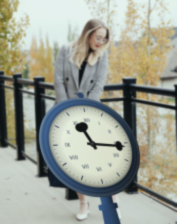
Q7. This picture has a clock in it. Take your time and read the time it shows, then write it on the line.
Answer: 11:16
